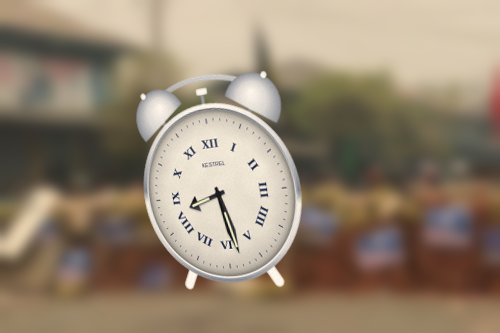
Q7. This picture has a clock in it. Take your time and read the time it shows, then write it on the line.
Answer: 8:28
